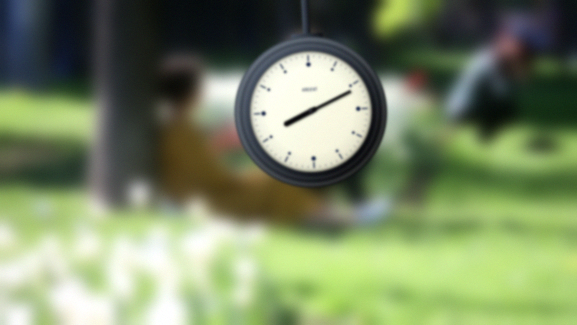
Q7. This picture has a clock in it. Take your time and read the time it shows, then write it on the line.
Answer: 8:11
